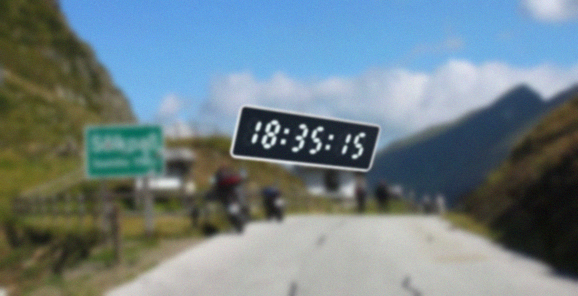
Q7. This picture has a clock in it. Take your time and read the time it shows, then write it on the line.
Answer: 18:35:15
